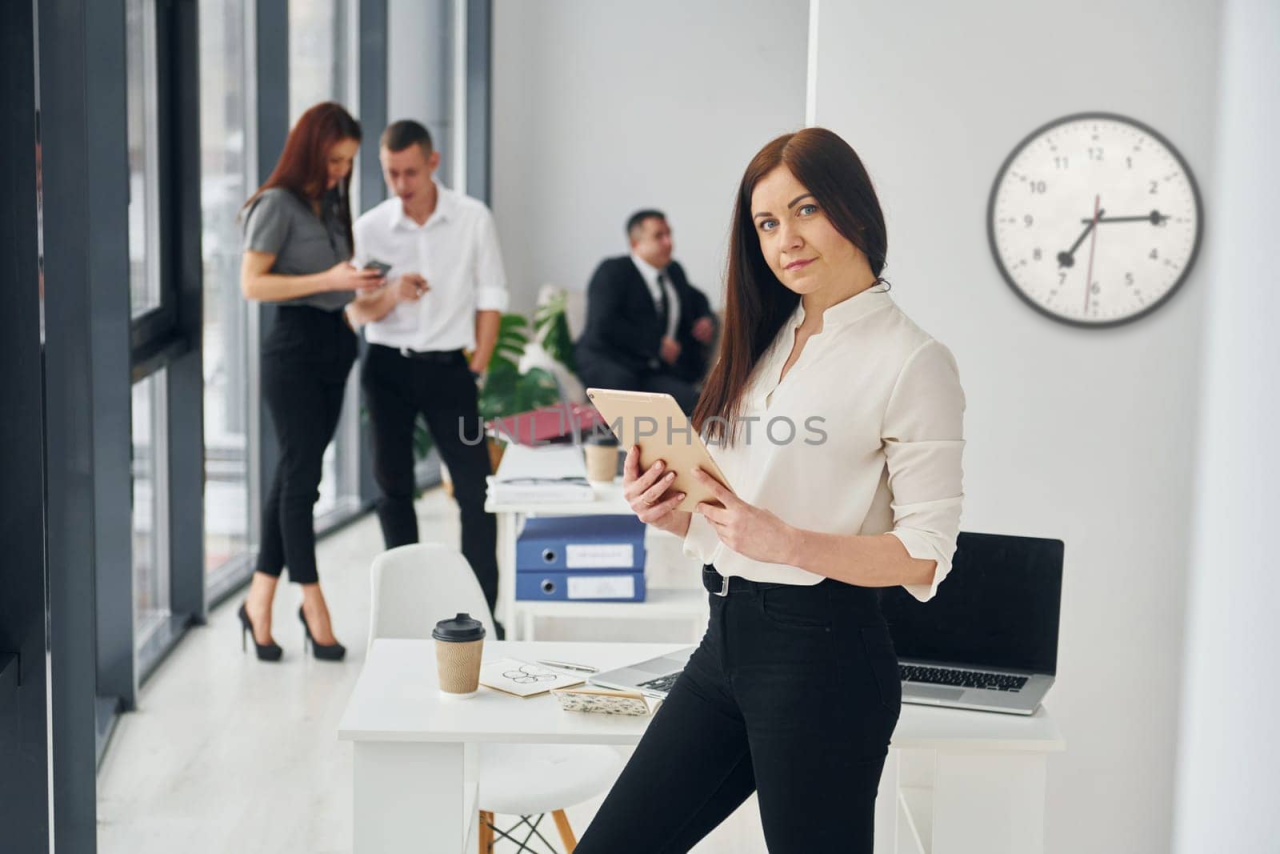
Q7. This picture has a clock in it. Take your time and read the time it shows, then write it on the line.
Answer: 7:14:31
